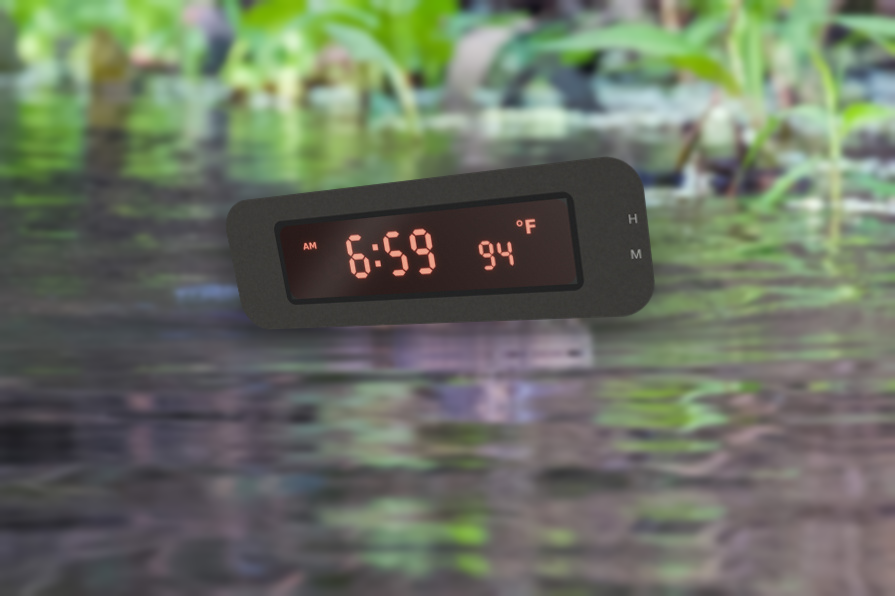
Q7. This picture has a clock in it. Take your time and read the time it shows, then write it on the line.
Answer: 6:59
